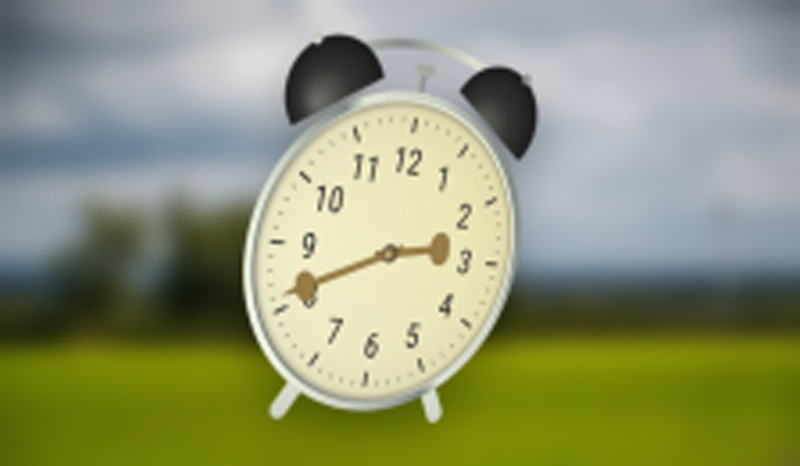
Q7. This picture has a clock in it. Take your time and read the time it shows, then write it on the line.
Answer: 2:41
